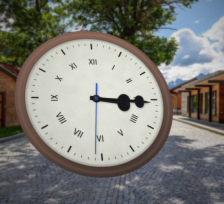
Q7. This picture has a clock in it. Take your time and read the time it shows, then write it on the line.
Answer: 3:15:31
